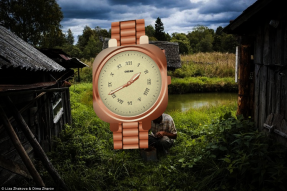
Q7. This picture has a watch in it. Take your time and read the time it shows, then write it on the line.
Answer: 1:41
